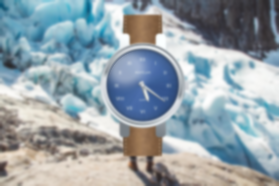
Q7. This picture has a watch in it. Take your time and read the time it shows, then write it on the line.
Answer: 5:21
